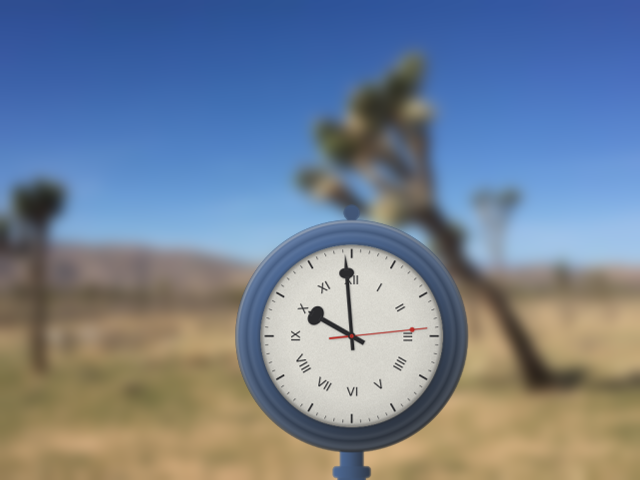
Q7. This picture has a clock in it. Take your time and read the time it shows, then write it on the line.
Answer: 9:59:14
